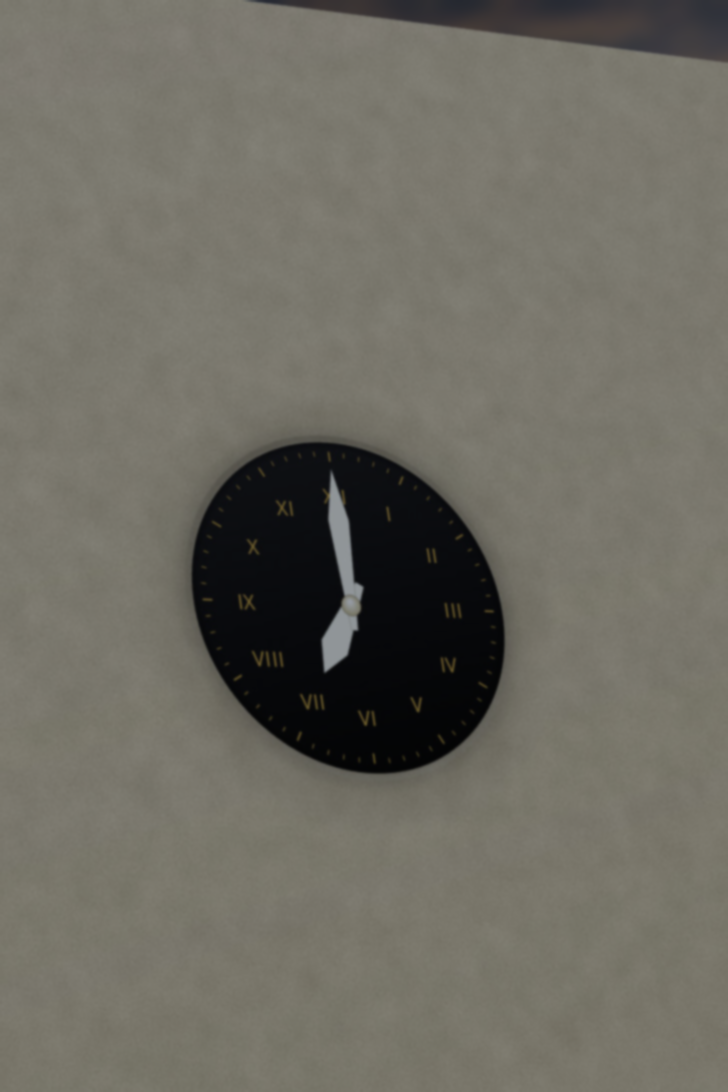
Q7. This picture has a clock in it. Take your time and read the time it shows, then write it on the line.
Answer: 7:00
